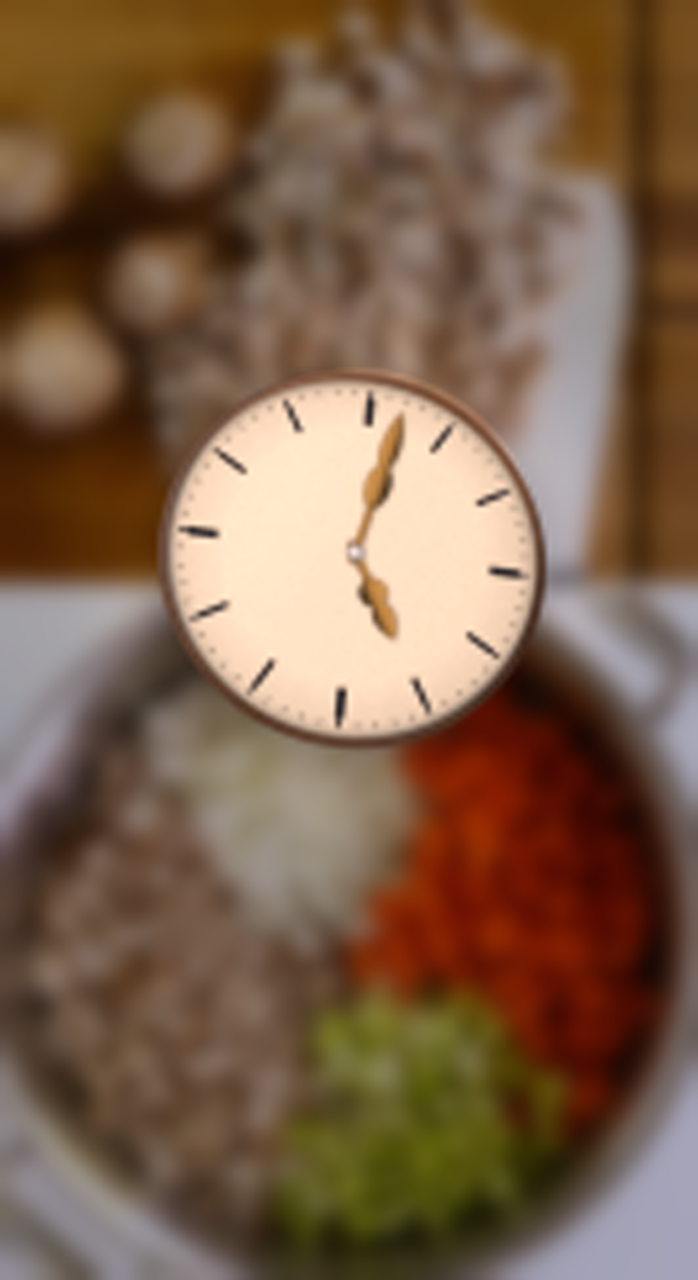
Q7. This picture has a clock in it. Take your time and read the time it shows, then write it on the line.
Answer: 5:02
